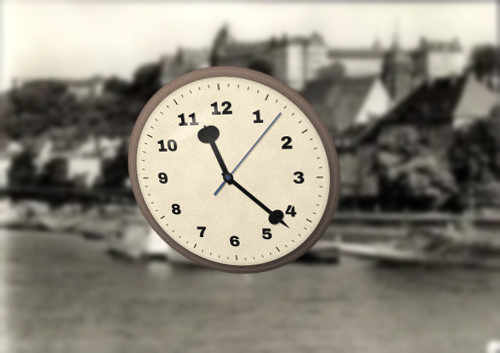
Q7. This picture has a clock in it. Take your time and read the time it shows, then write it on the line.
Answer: 11:22:07
